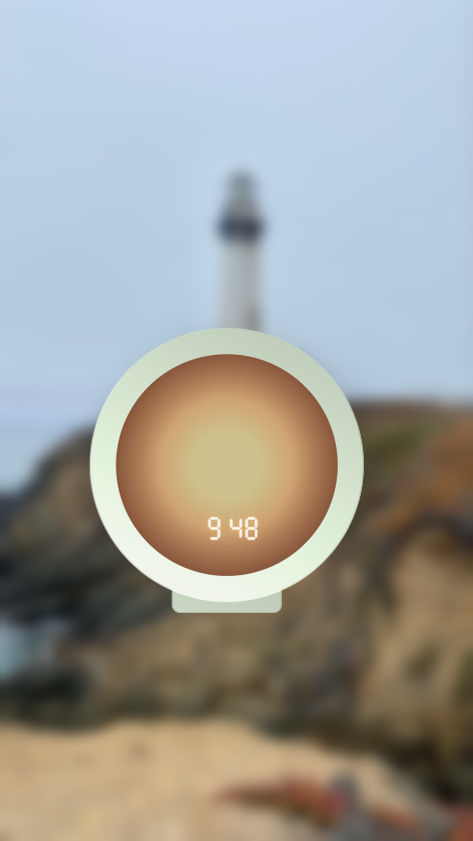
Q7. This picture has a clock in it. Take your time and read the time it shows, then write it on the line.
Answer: 9:48
